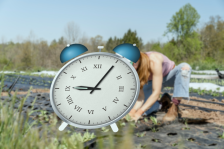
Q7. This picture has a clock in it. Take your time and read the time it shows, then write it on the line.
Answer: 9:05
